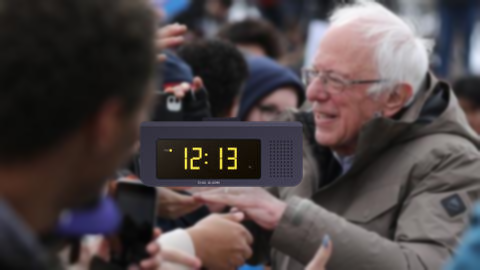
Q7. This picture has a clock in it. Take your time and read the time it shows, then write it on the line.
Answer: 12:13
